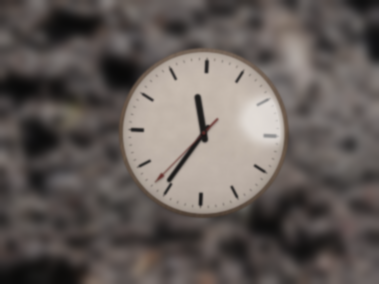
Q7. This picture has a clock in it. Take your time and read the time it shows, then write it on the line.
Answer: 11:35:37
